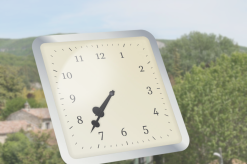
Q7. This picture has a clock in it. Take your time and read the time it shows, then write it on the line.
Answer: 7:37
